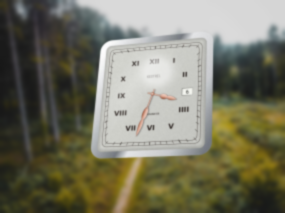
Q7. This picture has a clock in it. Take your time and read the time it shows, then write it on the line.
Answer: 3:33
